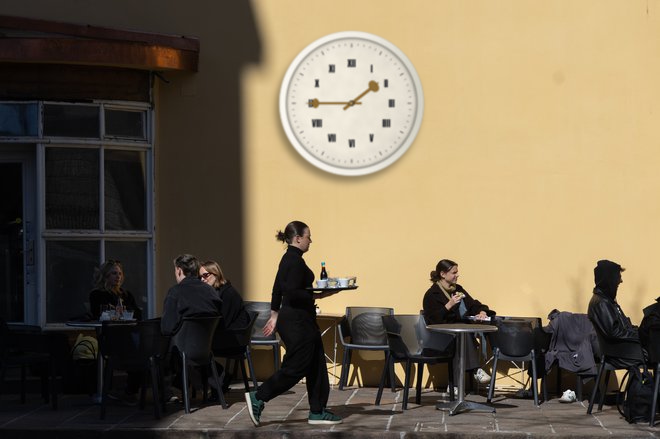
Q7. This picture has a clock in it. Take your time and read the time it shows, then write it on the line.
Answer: 1:45
